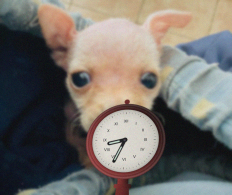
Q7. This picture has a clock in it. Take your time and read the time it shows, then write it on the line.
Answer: 8:34
